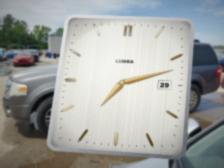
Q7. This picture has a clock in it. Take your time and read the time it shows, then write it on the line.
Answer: 7:12
